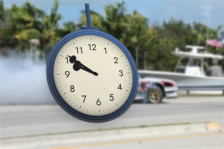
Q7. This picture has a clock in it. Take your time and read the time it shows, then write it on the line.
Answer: 9:51
